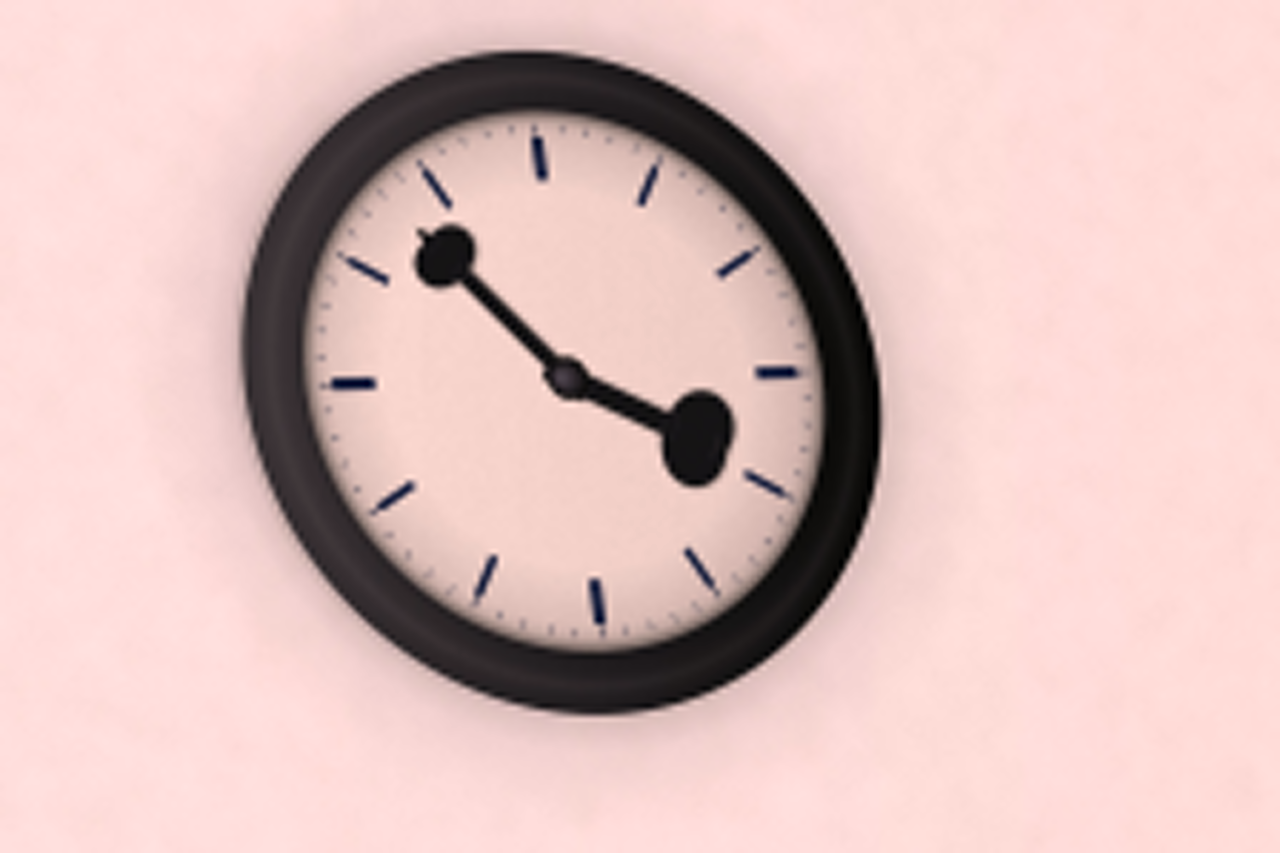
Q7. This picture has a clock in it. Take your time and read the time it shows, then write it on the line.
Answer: 3:53
